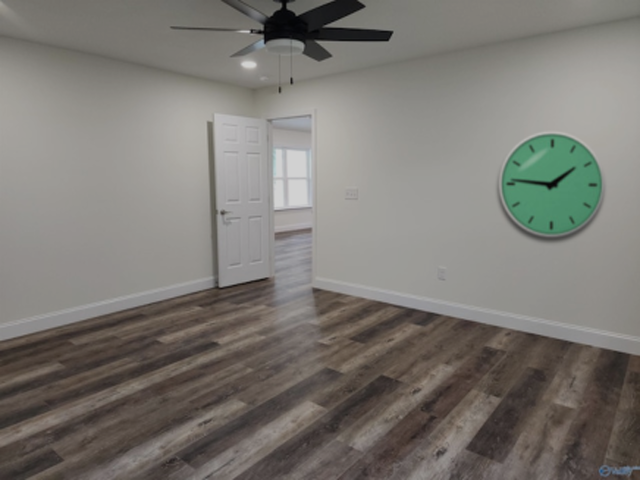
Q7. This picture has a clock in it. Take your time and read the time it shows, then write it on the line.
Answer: 1:46
